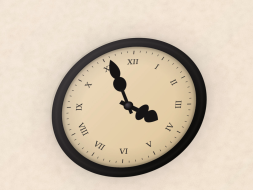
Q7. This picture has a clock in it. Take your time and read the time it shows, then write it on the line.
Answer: 3:56
